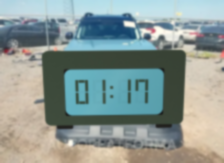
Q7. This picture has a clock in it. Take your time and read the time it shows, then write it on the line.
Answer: 1:17
